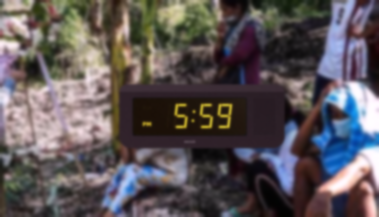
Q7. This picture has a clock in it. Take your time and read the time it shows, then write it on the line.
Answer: 5:59
